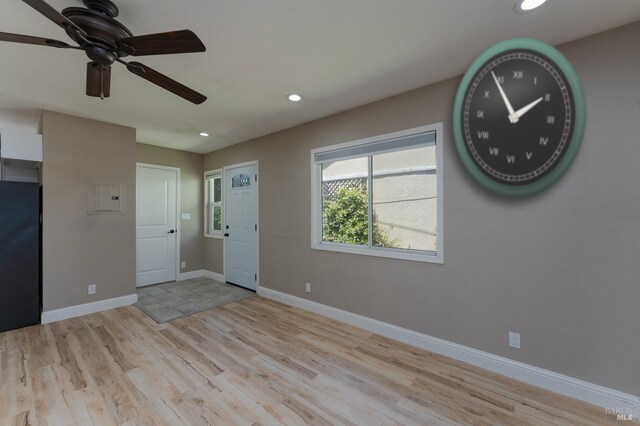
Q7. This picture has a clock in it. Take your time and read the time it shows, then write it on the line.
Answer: 1:54
